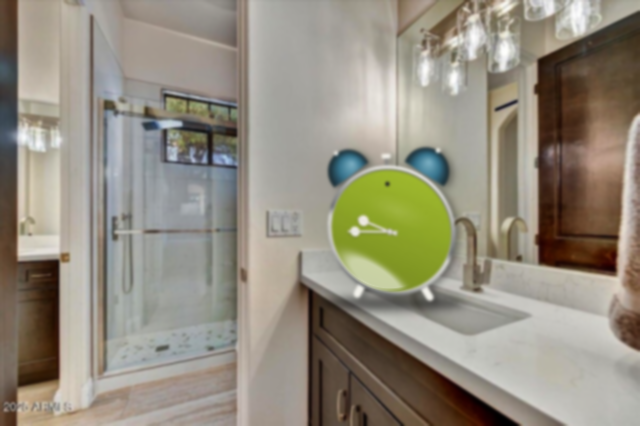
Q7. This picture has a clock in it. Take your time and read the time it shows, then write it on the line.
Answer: 9:45
